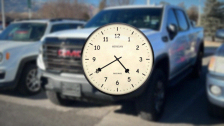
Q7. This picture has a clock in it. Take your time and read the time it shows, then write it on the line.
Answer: 4:40
